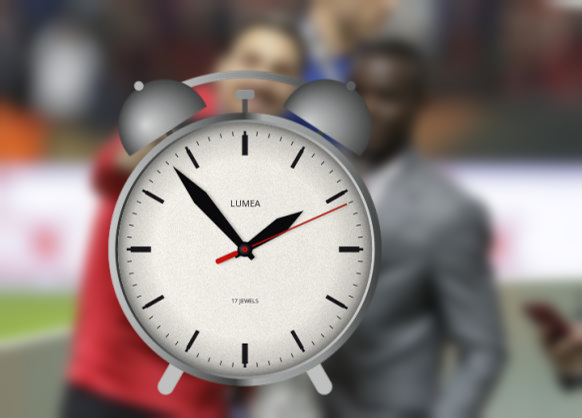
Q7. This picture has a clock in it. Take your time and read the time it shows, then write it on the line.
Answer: 1:53:11
